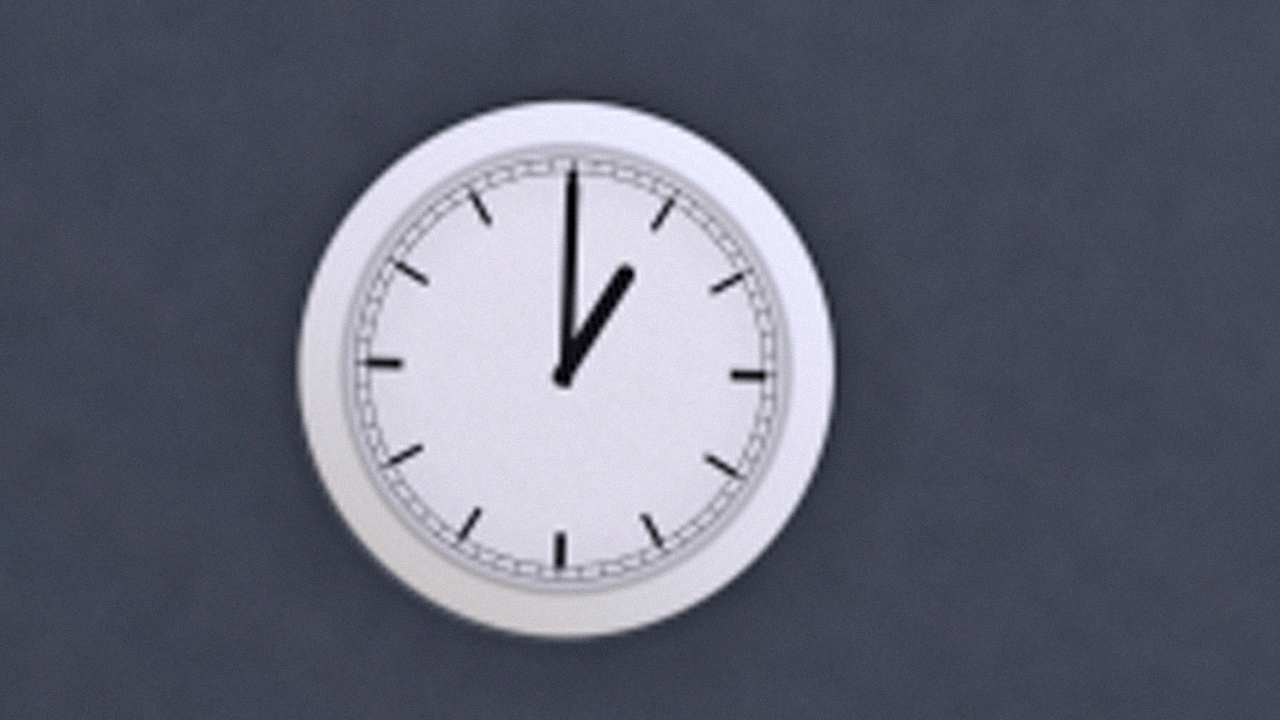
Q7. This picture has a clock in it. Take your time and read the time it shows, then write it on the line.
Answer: 1:00
